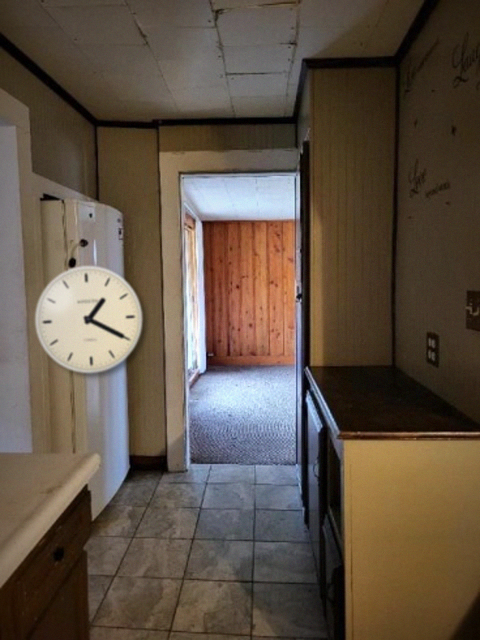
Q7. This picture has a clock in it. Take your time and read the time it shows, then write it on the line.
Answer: 1:20
